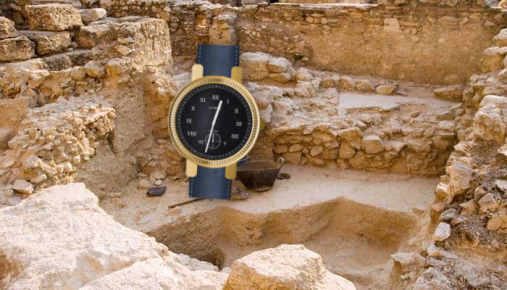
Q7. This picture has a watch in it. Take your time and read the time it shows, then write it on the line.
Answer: 12:32
